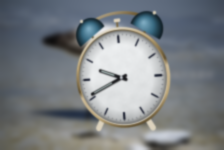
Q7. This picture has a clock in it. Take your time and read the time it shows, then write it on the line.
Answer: 9:41
